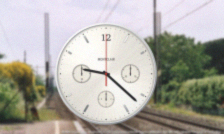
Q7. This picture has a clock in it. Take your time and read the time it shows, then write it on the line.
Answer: 9:22
